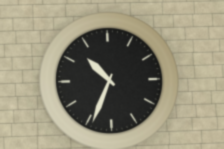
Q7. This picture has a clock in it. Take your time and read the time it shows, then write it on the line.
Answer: 10:34
